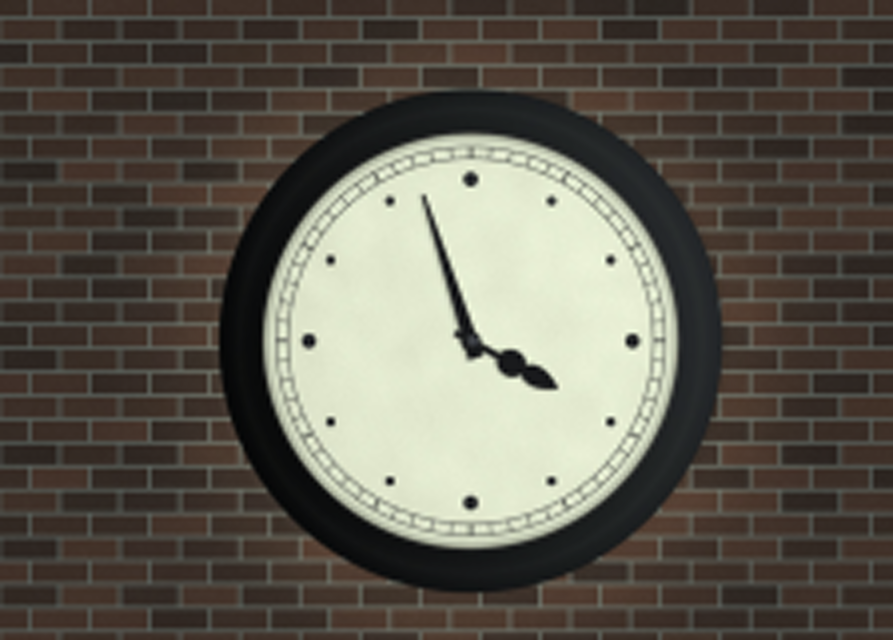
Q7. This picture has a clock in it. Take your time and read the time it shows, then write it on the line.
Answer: 3:57
